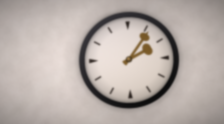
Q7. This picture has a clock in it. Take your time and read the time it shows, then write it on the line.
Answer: 2:06
